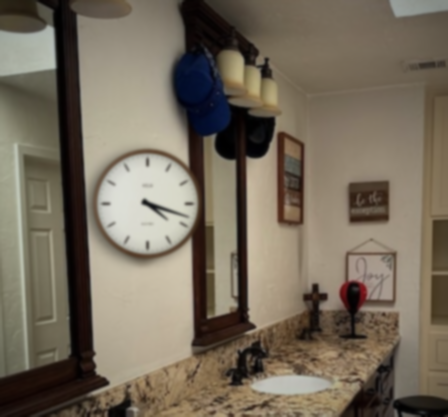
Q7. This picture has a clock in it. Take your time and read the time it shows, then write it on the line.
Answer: 4:18
